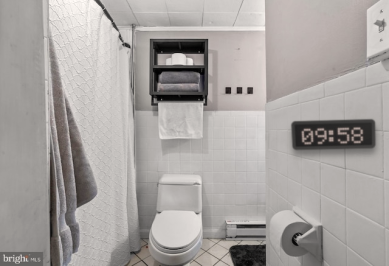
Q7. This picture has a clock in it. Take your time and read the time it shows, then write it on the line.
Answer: 9:58
